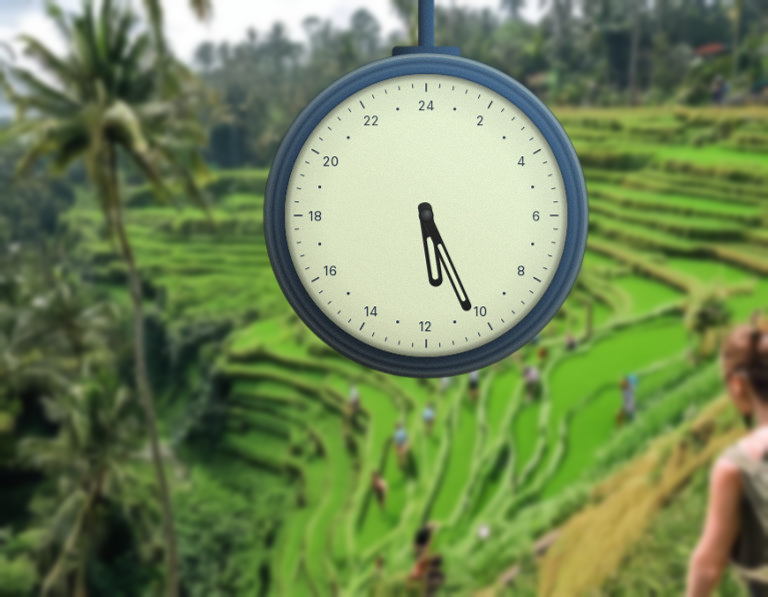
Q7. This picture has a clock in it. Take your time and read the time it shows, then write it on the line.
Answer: 11:26
